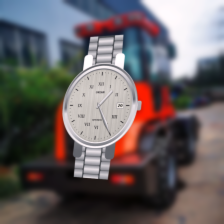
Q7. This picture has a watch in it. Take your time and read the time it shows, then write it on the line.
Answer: 1:25
